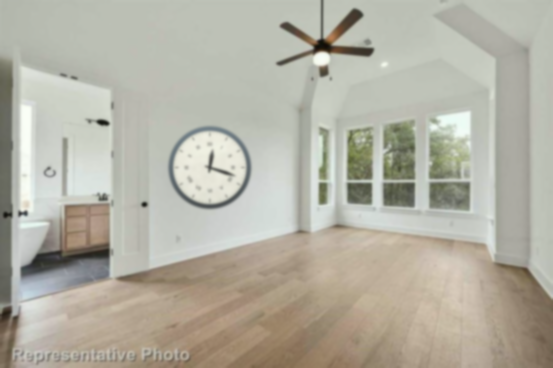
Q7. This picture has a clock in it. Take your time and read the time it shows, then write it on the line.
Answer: 12:18
